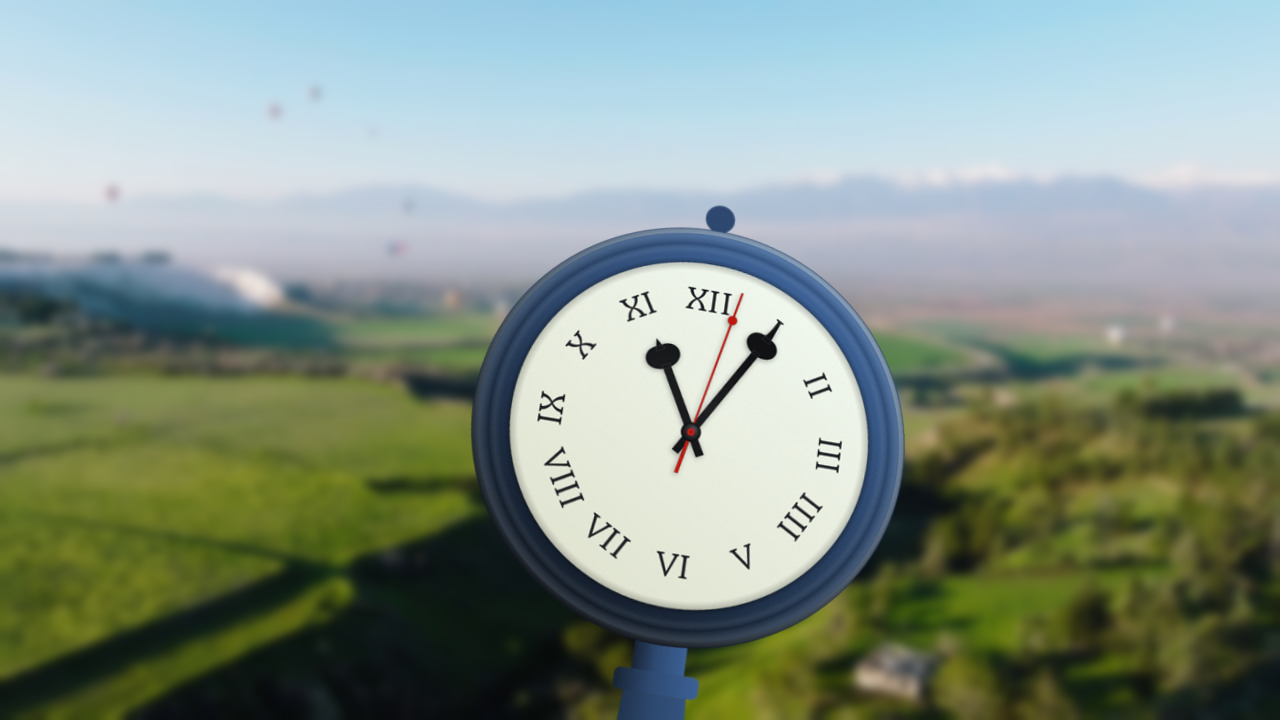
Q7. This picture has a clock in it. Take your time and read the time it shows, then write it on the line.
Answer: 11:05:02
